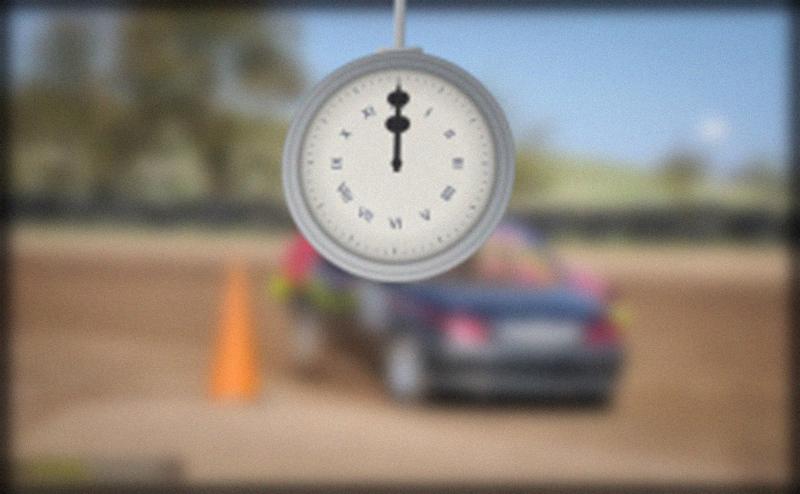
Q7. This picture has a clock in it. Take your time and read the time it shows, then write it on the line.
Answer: 12:00
